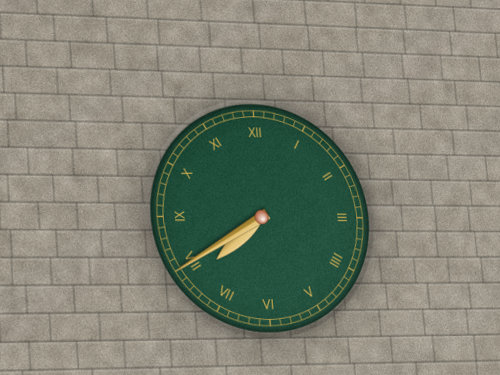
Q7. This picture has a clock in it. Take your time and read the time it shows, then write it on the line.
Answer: 7:40
